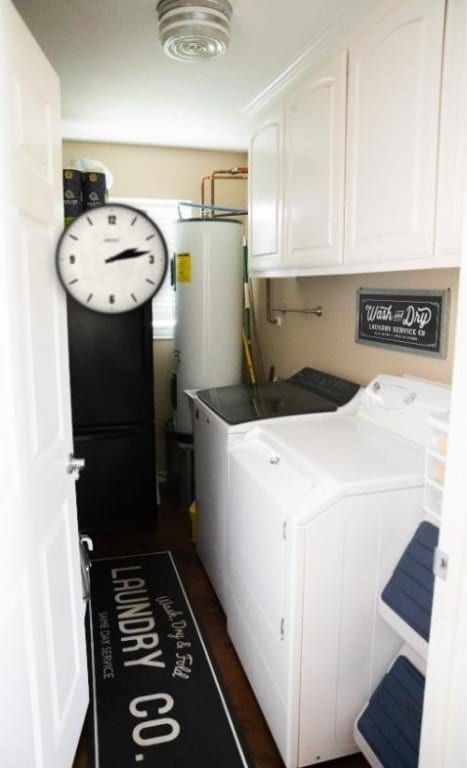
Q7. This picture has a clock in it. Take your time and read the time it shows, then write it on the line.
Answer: 2:13
